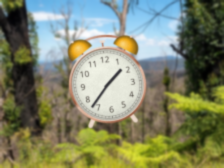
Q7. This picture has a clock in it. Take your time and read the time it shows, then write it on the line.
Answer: 1:37
